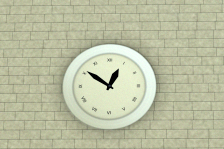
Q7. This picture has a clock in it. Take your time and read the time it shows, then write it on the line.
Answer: 12:51
